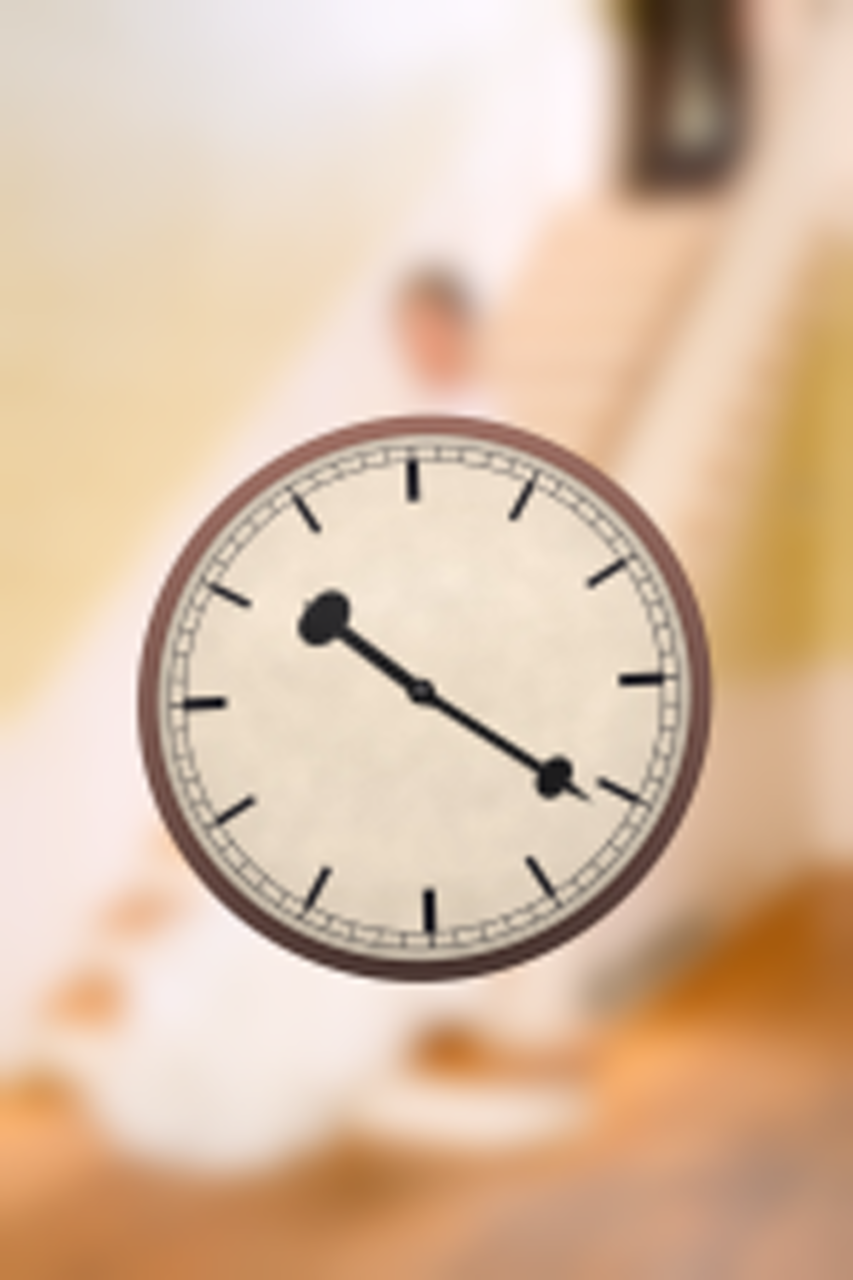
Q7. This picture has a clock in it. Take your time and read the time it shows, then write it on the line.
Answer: 10:21
